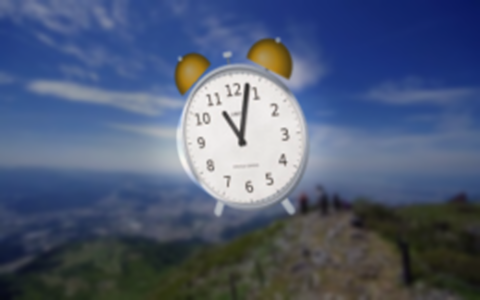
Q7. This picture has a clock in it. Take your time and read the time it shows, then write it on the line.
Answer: 11:03
